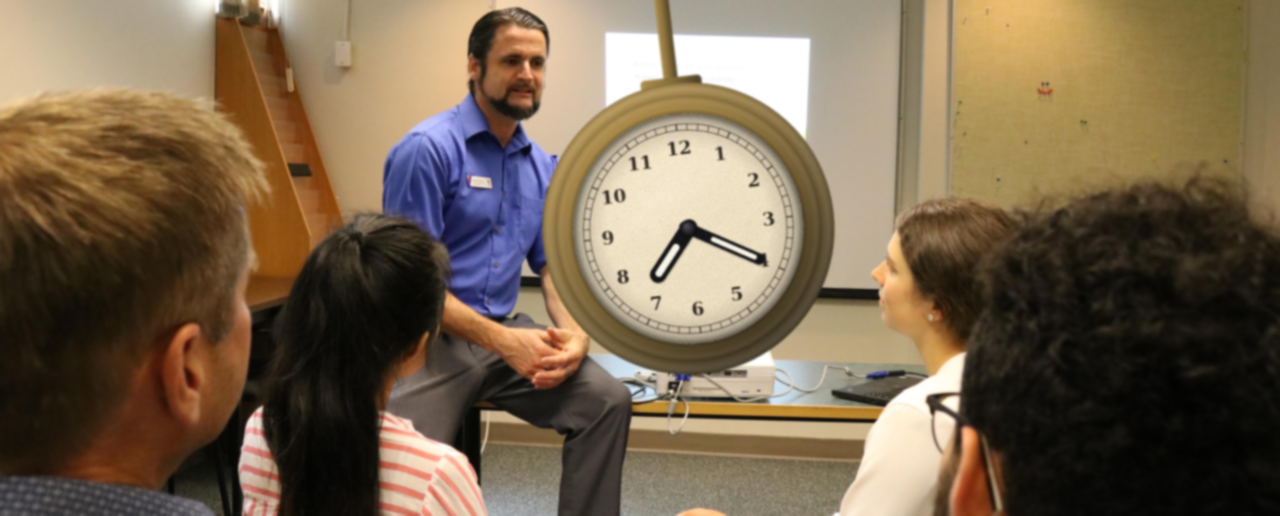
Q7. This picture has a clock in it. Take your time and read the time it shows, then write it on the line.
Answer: 7:20
